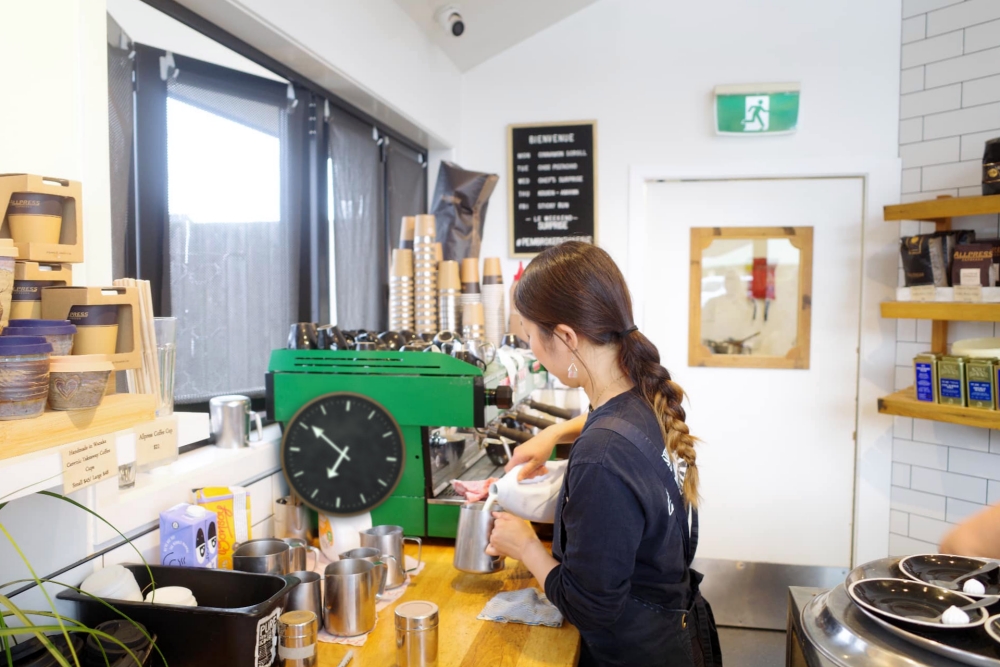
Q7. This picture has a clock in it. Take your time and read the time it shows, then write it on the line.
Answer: 6:51
